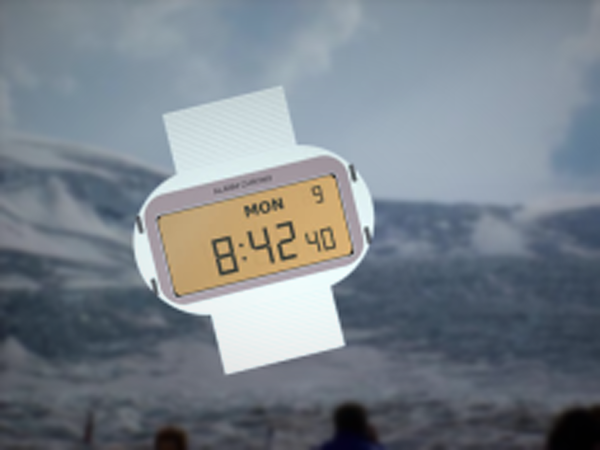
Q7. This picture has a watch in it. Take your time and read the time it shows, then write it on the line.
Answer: 8:42:40
